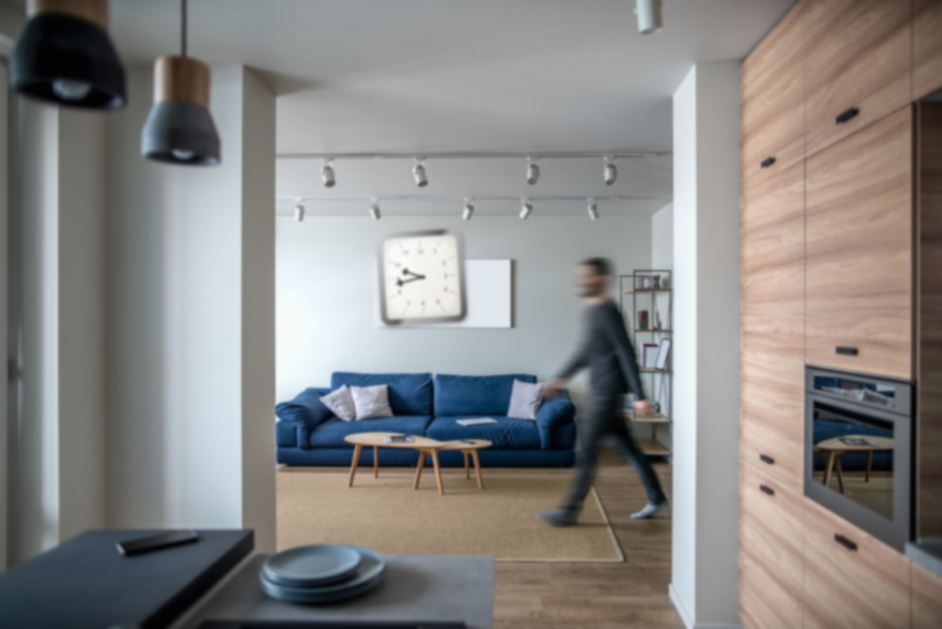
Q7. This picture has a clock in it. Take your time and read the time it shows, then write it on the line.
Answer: 9:43
